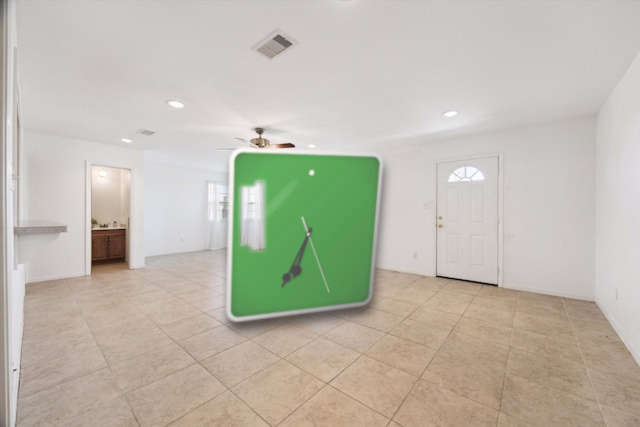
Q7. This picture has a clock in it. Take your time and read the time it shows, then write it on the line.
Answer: 6:34:26
